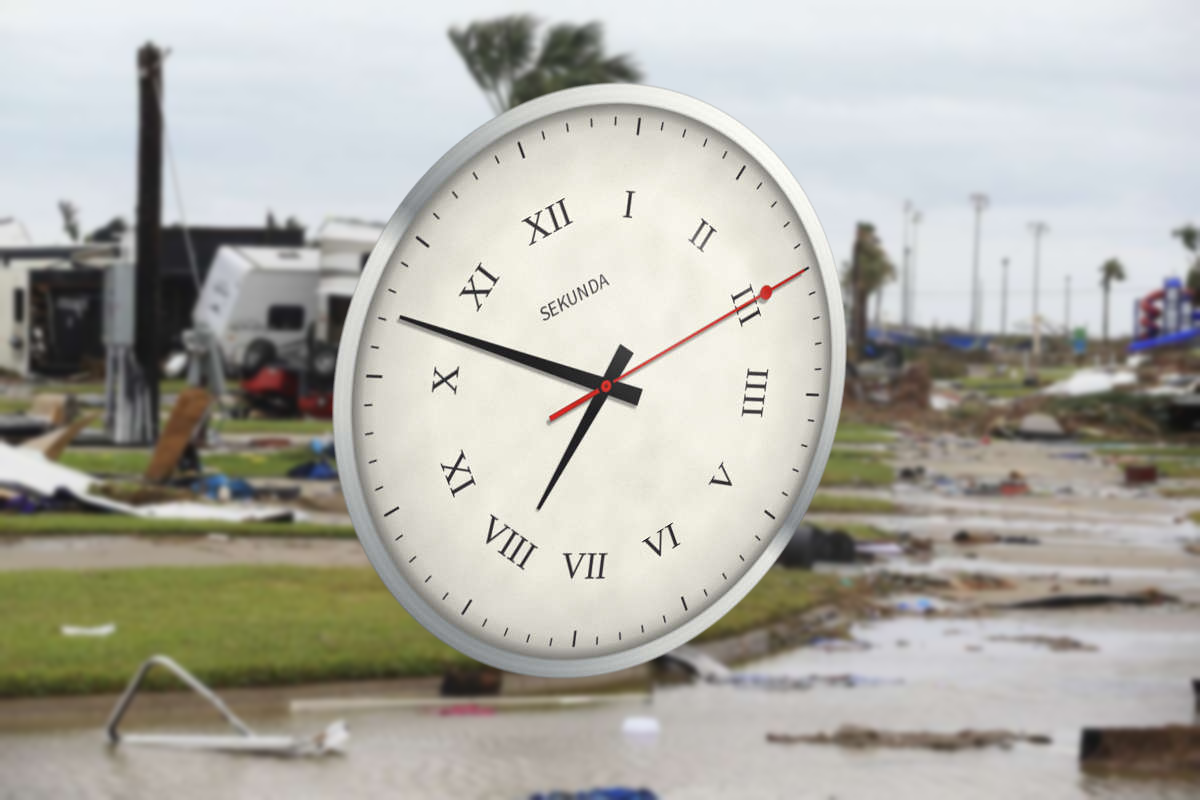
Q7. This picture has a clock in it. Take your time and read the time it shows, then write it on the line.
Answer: 7:52:15
